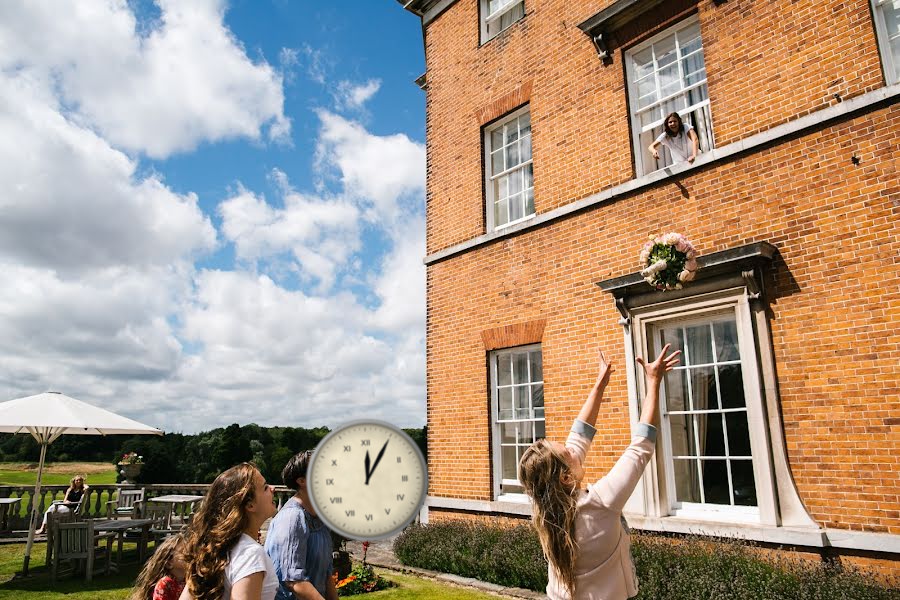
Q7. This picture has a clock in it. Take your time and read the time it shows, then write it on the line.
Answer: 12:05
